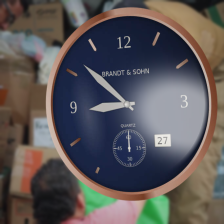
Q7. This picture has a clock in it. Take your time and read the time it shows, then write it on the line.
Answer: 8:52
